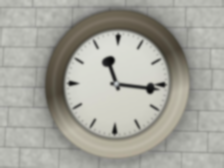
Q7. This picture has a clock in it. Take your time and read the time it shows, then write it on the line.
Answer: 11:16
